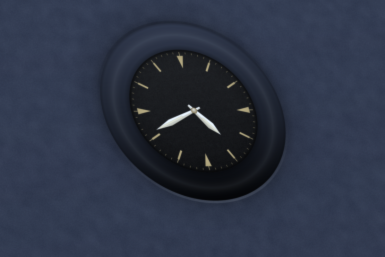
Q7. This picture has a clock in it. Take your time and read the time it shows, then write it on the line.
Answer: 4:41
